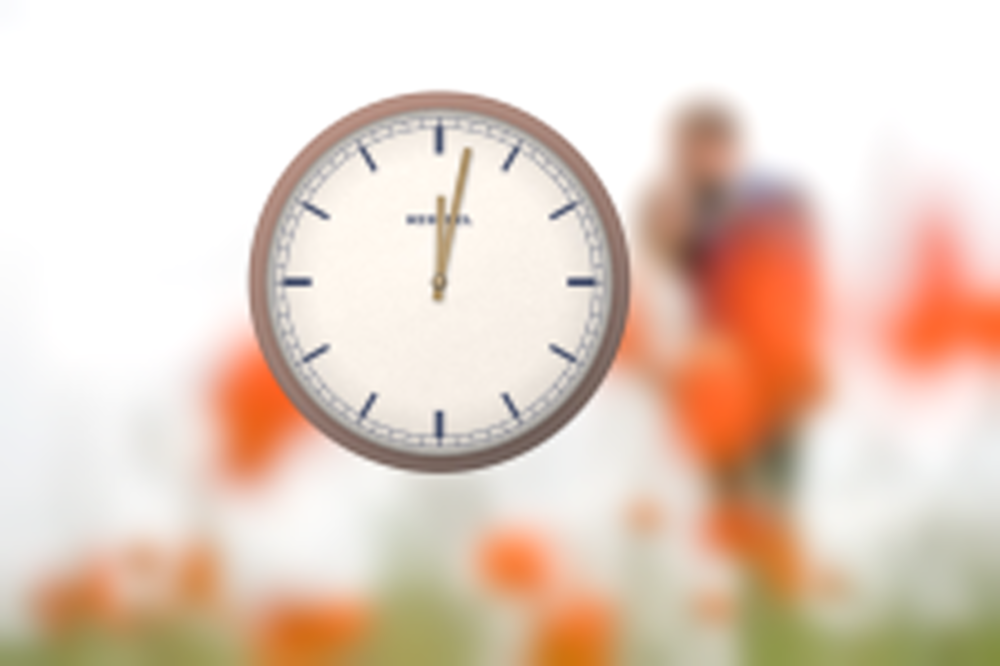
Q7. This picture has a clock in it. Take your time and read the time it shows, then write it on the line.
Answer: 12:02
